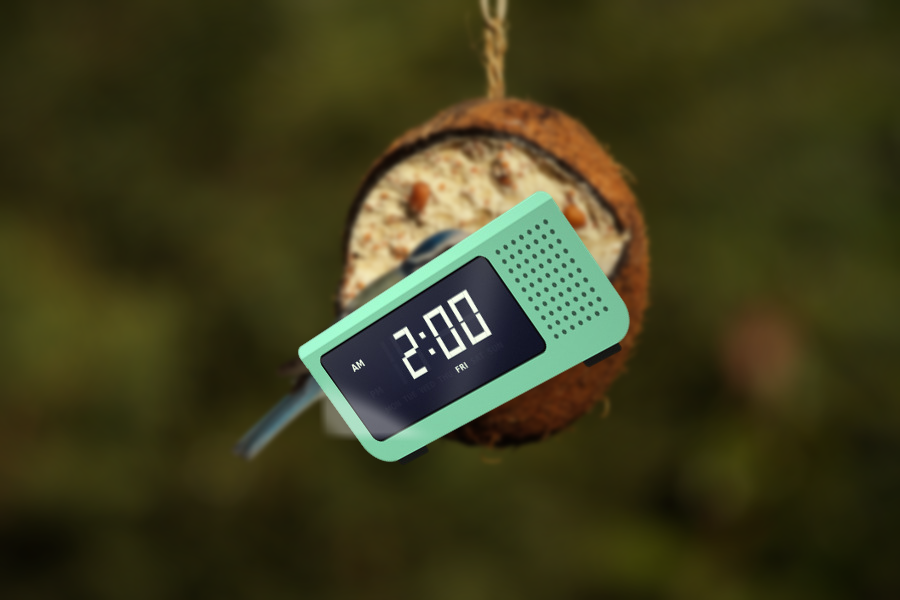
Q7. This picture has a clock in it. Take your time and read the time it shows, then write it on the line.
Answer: 2:00
